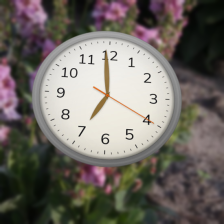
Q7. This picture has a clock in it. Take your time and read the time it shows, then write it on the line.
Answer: 6:59:20
